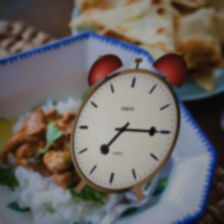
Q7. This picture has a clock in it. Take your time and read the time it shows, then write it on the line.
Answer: 7:15
